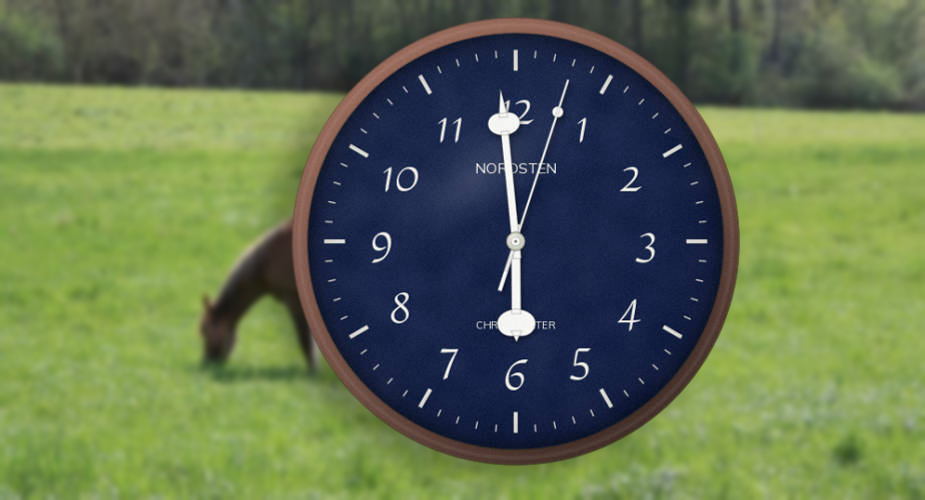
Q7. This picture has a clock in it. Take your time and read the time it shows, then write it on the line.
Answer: 5:59:03
